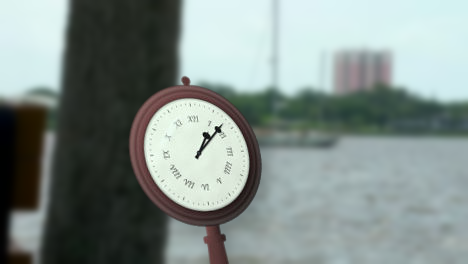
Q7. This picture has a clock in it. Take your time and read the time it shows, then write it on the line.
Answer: 1:08
